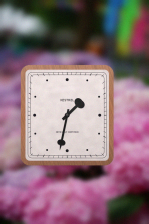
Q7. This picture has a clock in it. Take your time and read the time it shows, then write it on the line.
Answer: 1:32
